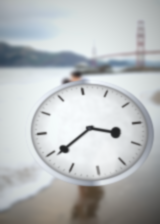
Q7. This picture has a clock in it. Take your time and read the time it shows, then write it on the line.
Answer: 3:39
